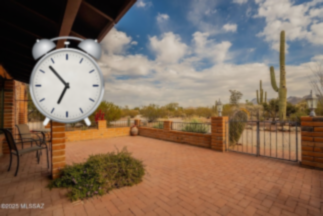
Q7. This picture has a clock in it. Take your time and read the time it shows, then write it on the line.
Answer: 6:53
